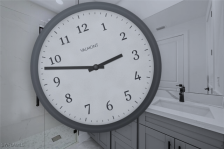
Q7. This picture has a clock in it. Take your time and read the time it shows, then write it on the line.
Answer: 2:48
